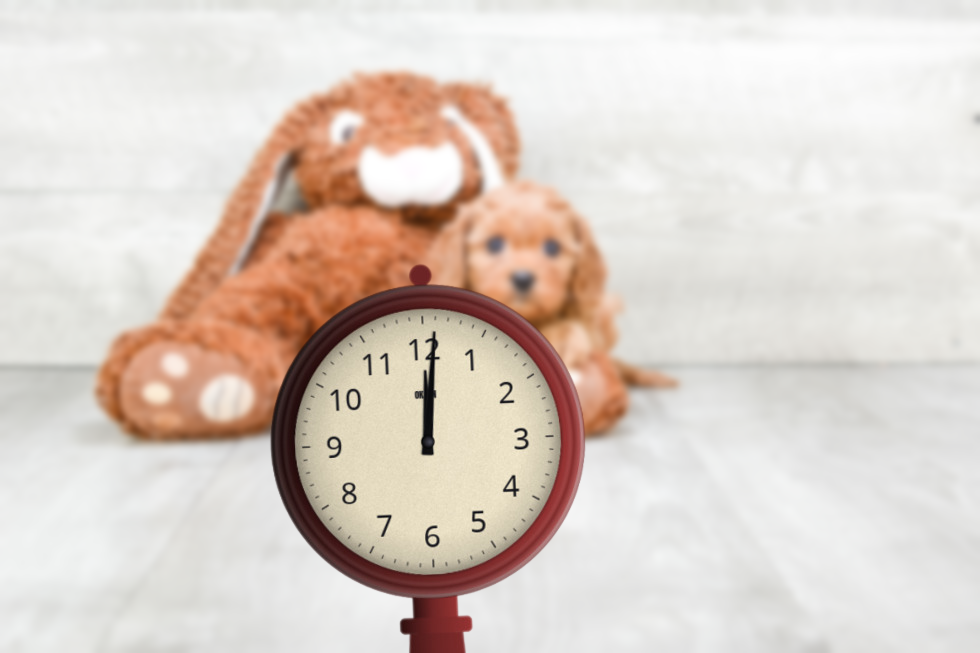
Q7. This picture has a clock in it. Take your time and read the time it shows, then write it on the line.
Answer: 12:01
